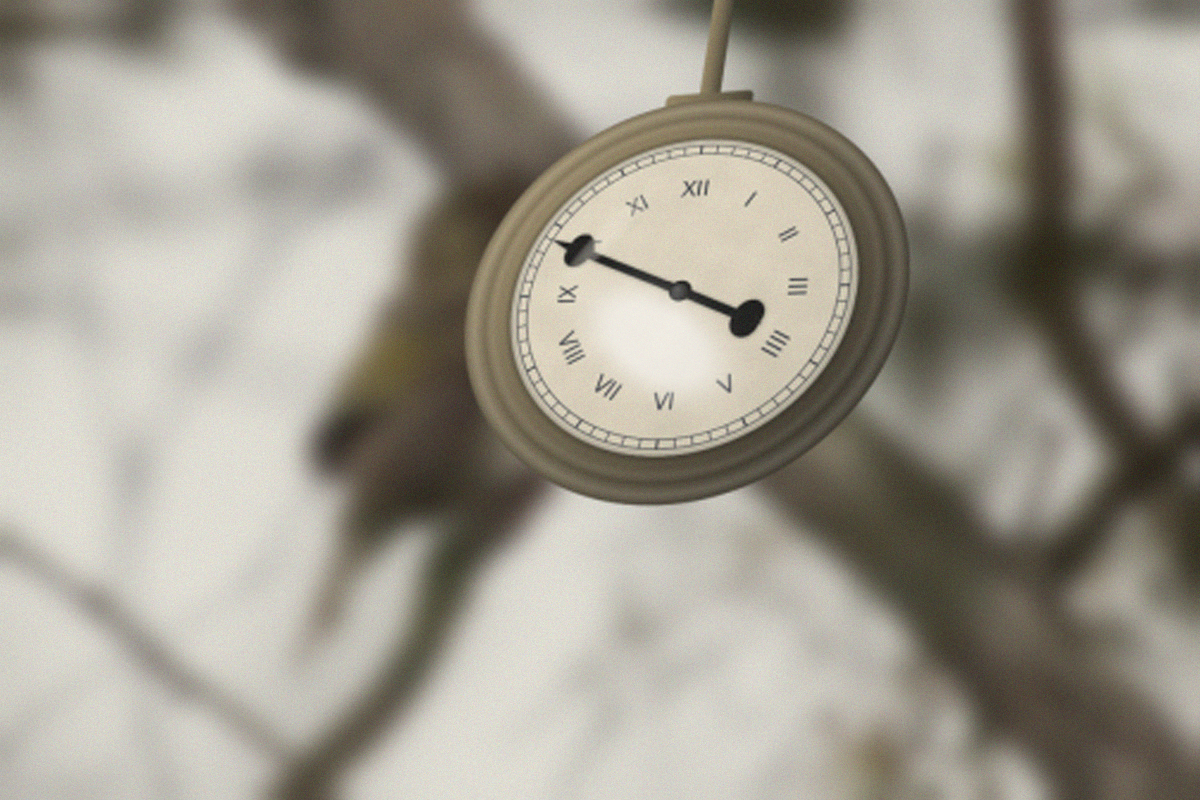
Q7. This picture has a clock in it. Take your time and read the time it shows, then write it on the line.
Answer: 3:49
